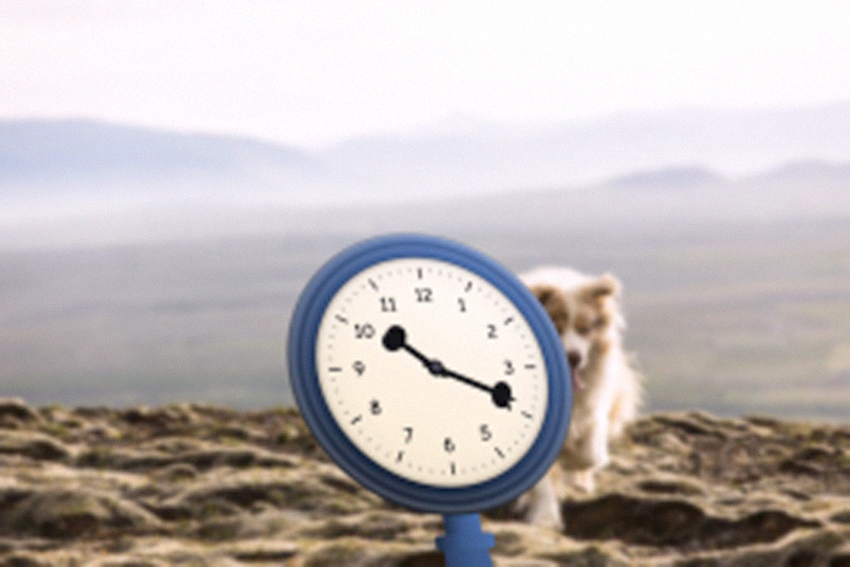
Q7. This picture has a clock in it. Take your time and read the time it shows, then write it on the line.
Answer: 10:19
